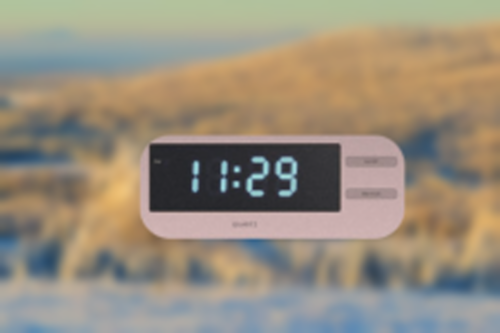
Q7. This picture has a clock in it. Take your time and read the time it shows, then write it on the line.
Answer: 11:29
